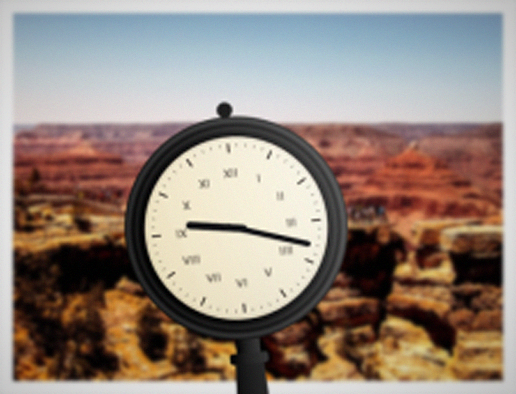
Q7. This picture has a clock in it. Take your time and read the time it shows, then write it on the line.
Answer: 9:18
